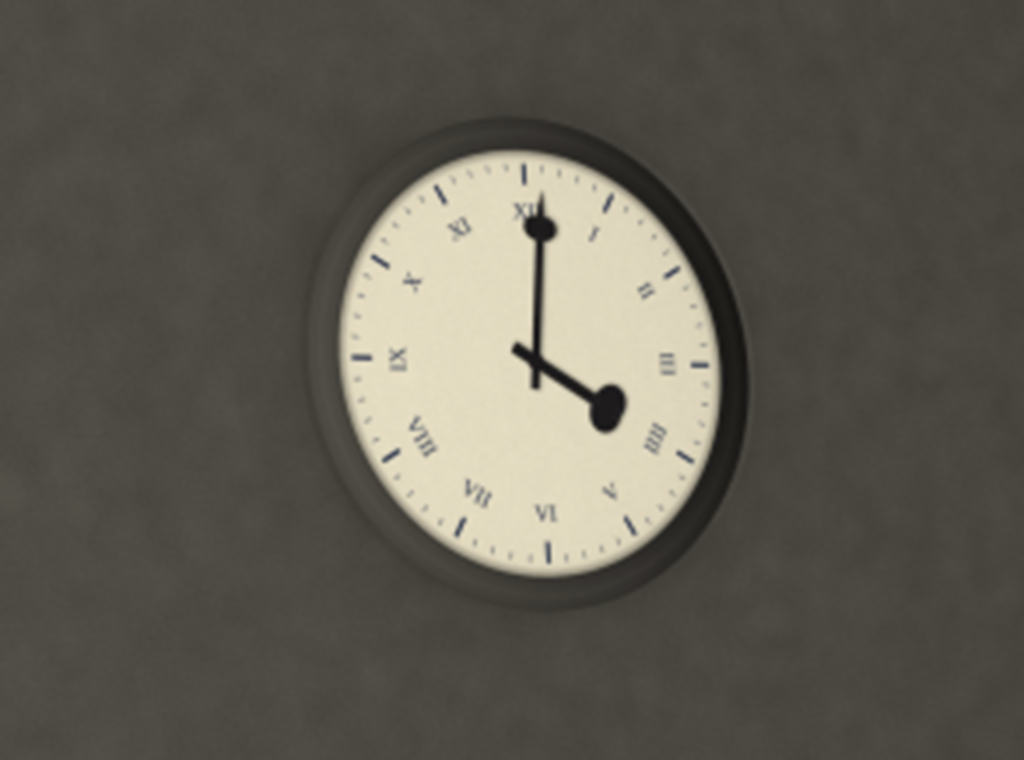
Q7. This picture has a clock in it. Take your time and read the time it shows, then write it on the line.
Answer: 4:01
